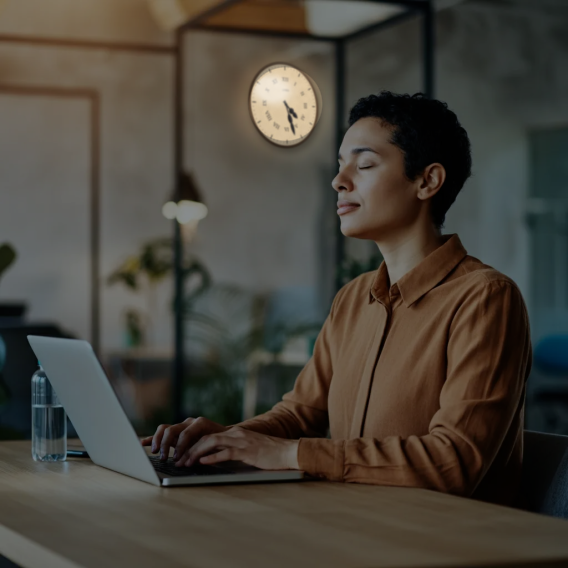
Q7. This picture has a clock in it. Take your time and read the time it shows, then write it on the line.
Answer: 4:27
